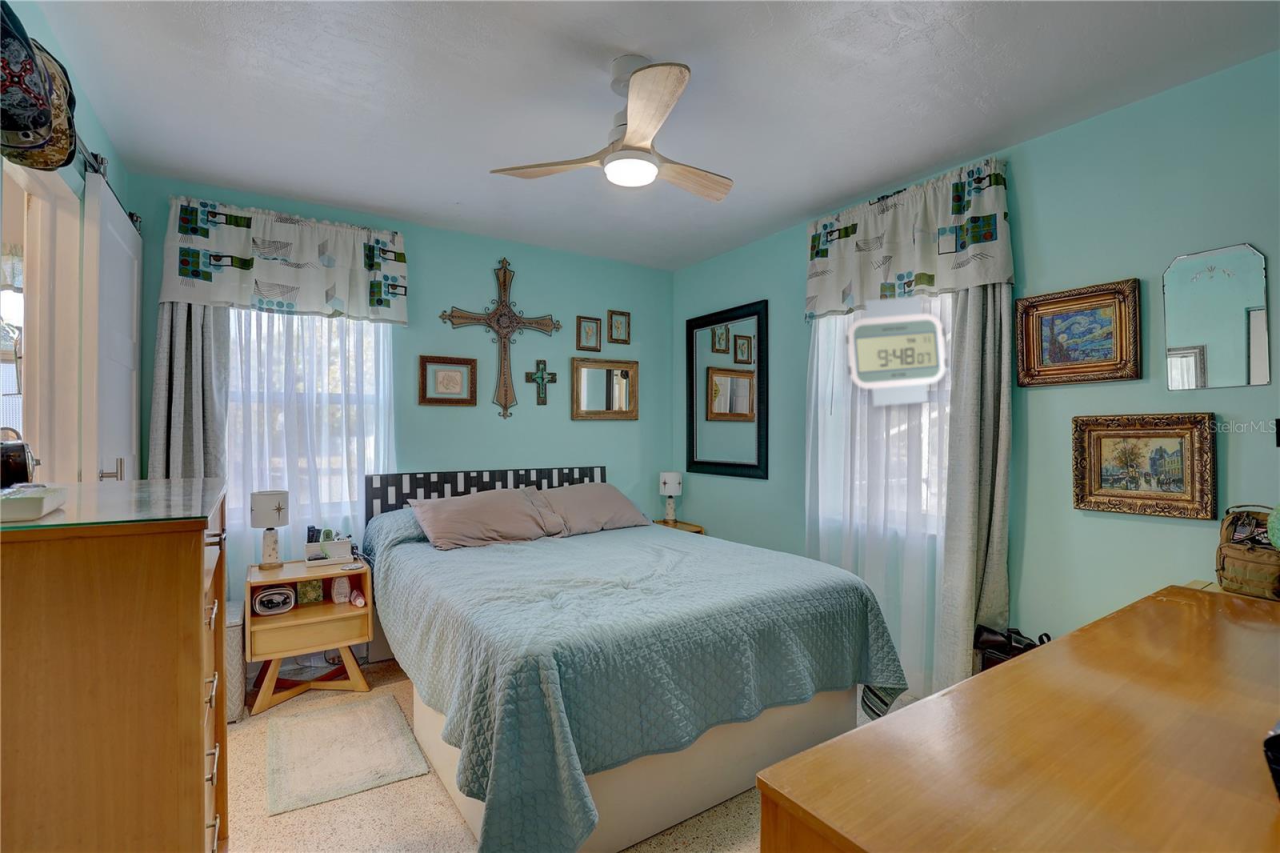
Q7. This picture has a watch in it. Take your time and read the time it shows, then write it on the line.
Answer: 9:48
